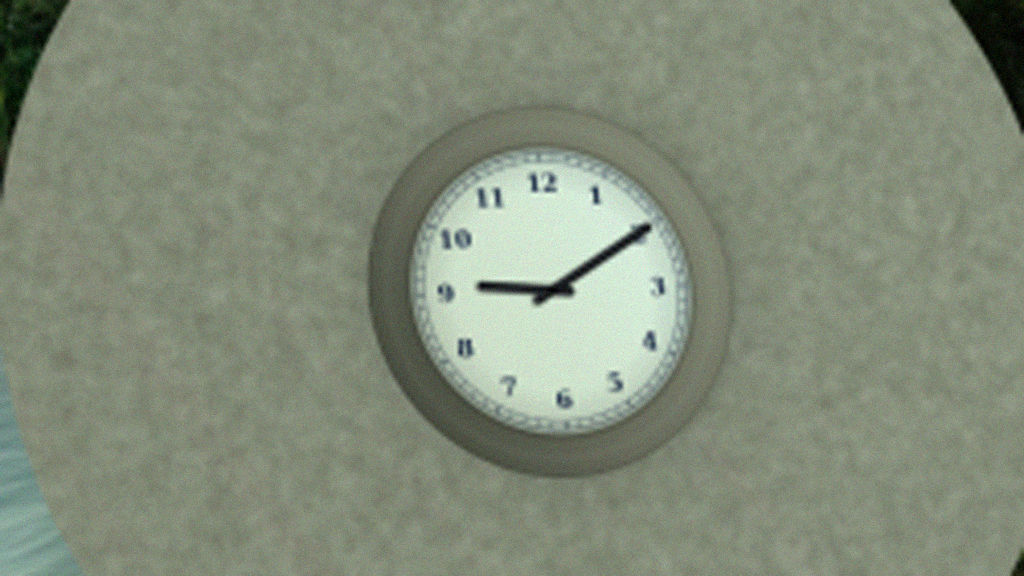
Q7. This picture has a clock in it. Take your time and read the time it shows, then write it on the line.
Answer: 9:10
